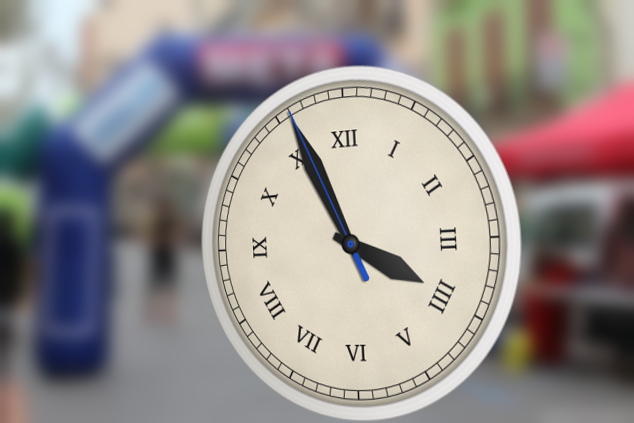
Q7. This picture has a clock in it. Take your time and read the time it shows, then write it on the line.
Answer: 3:55:56
